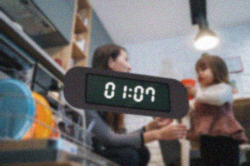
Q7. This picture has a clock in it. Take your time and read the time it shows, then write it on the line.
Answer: 1:07
